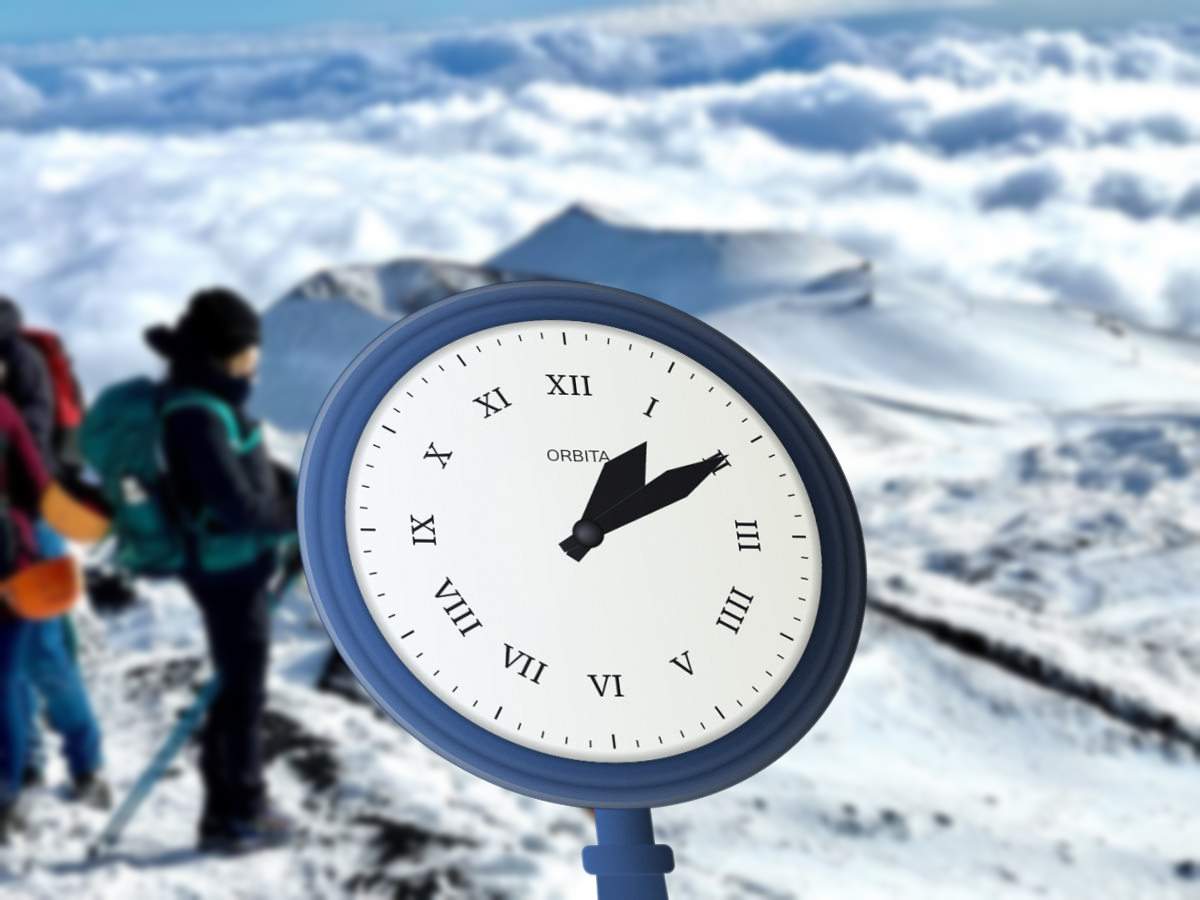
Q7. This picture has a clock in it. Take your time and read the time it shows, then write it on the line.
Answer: 1:10
